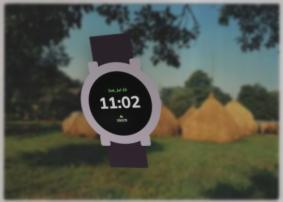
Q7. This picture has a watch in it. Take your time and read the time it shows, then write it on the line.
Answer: 11:02
